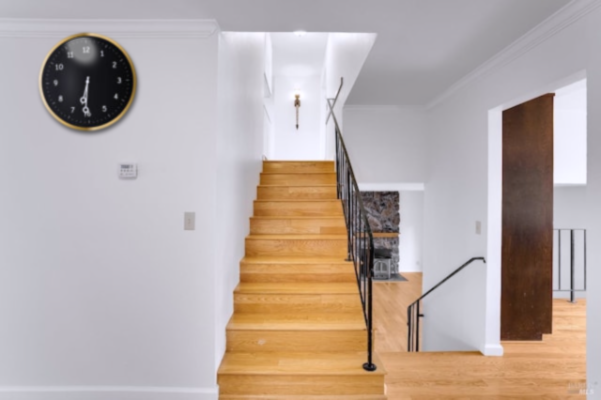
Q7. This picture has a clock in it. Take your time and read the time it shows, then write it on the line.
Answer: 6:31
